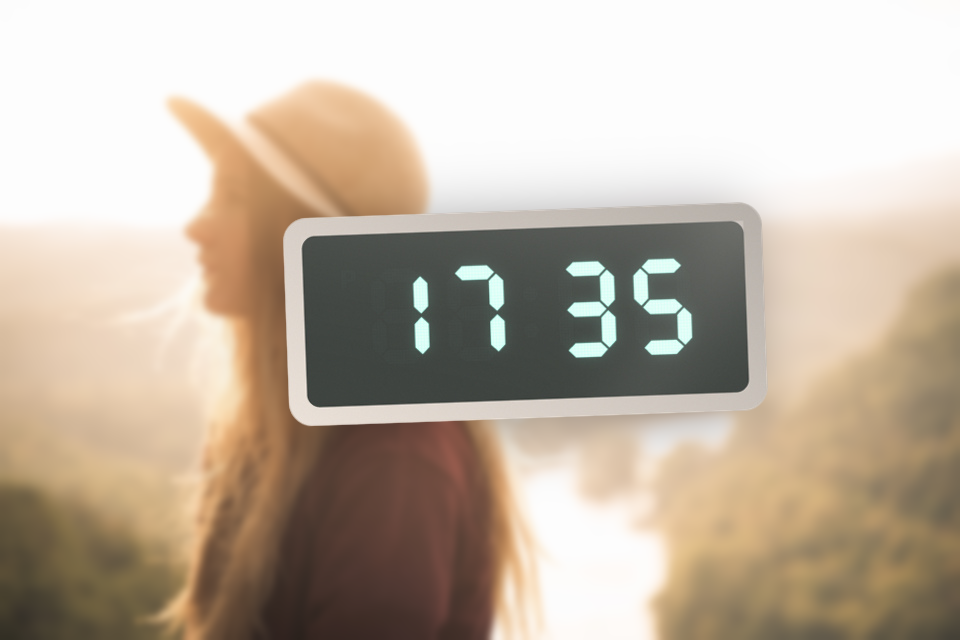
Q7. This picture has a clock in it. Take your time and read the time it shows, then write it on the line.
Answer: 17:35
